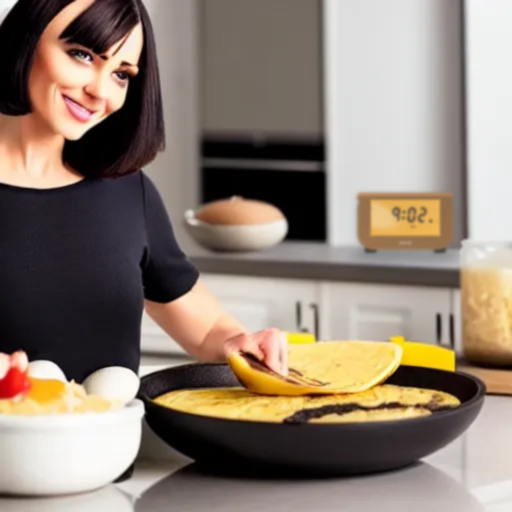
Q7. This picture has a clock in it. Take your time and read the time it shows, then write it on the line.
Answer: 9:02
